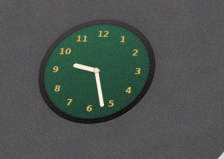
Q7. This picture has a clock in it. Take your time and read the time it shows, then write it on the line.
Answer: 9:27
